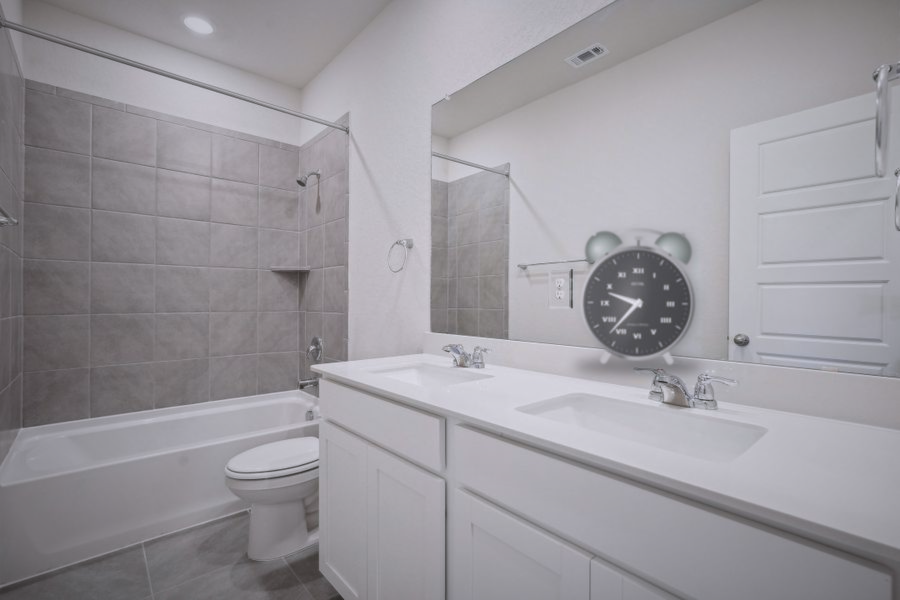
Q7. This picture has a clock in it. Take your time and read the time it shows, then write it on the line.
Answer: 9:37
